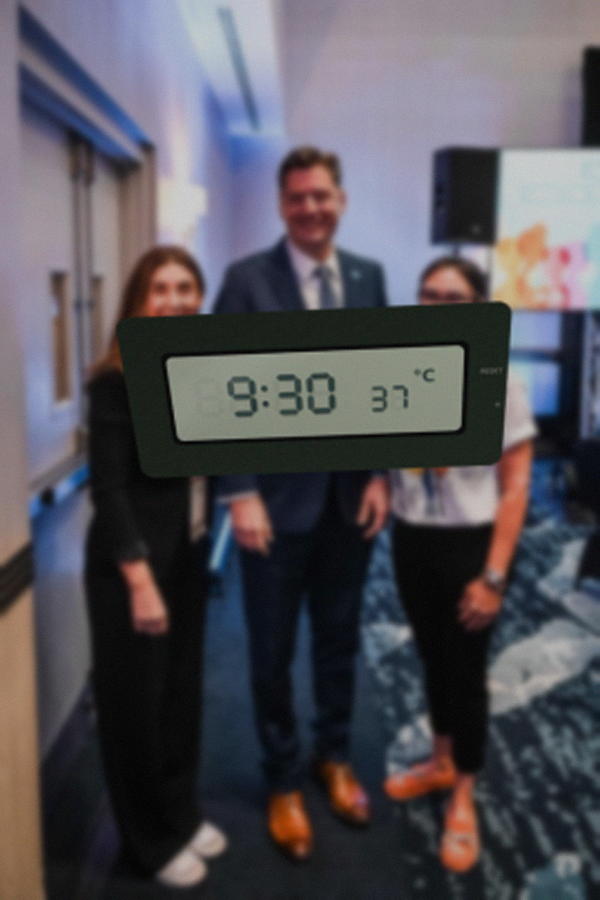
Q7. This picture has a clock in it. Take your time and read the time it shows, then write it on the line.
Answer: 9:30
